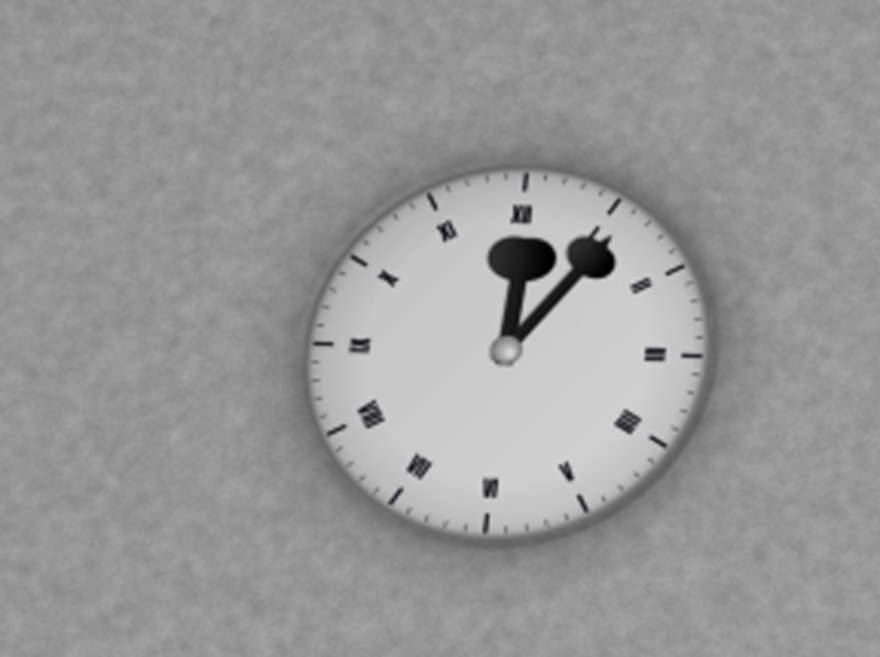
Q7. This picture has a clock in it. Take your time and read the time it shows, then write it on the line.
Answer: 12:06
